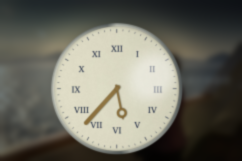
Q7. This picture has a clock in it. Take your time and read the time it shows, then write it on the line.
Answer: 5:37
